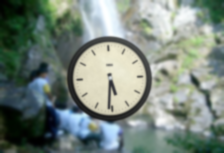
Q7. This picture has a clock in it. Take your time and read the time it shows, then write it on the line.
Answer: 5:31
